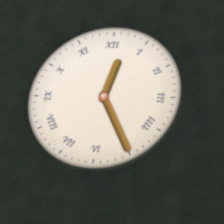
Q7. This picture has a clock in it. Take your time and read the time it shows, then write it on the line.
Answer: 12:25
